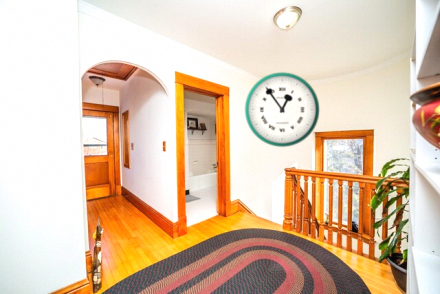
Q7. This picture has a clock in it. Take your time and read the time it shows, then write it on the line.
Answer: 12:54
